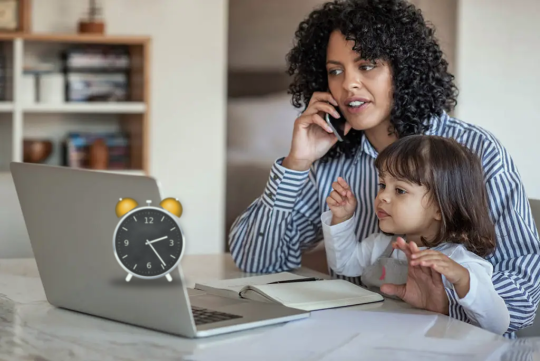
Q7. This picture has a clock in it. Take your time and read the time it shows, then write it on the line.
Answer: 2:24
